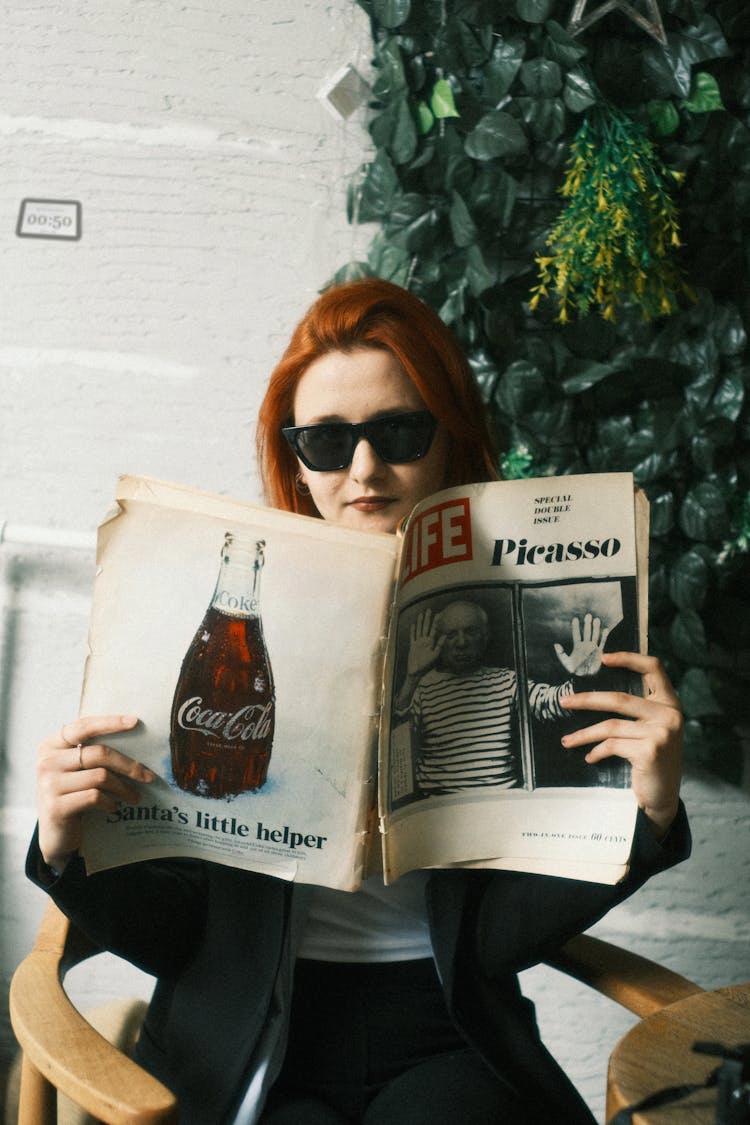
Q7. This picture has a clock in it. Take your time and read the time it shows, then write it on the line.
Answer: 0:50
